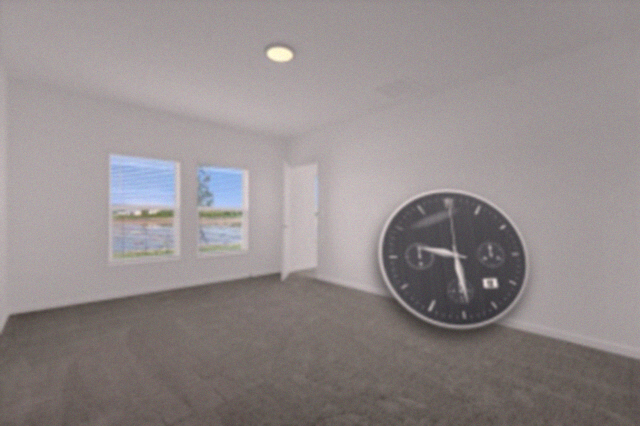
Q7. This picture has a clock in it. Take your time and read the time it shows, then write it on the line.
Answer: 9:29
